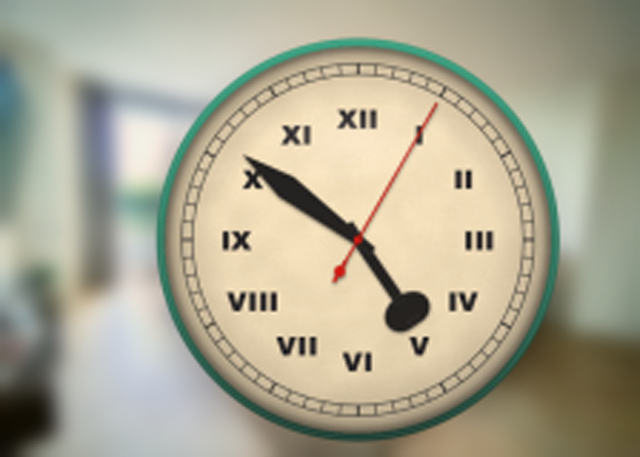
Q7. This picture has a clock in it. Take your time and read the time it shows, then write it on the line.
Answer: 4:51:05
